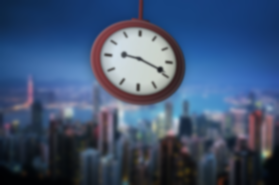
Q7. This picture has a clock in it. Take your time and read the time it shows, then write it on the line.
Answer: 9:19
